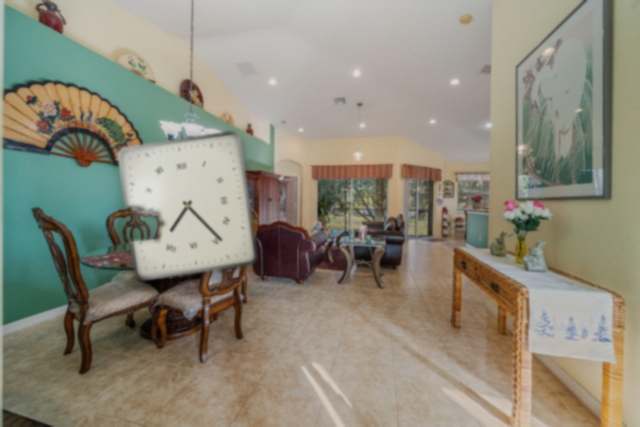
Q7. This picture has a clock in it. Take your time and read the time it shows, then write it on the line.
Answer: 7:24
